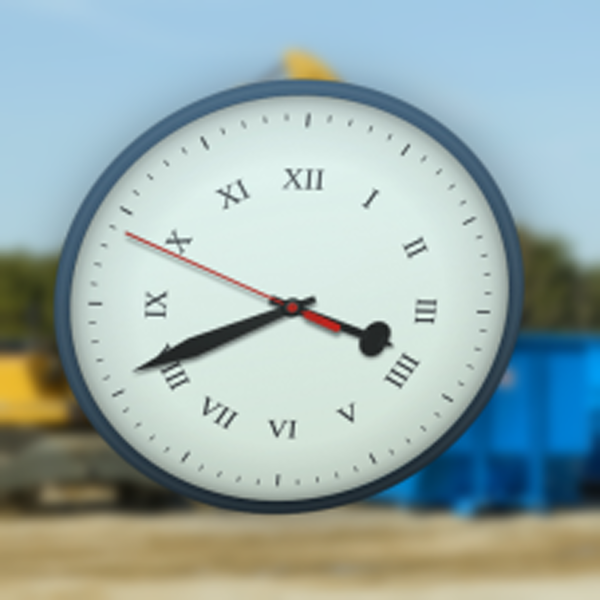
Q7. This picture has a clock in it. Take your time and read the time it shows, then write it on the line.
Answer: 3:40:49
